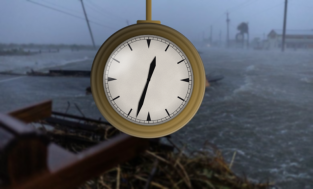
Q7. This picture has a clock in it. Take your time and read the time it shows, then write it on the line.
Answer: 12:33
